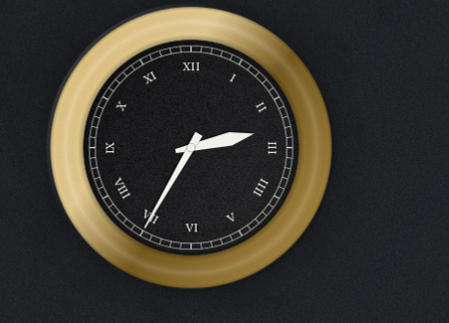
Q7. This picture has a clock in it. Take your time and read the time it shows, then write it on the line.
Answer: 2:35
